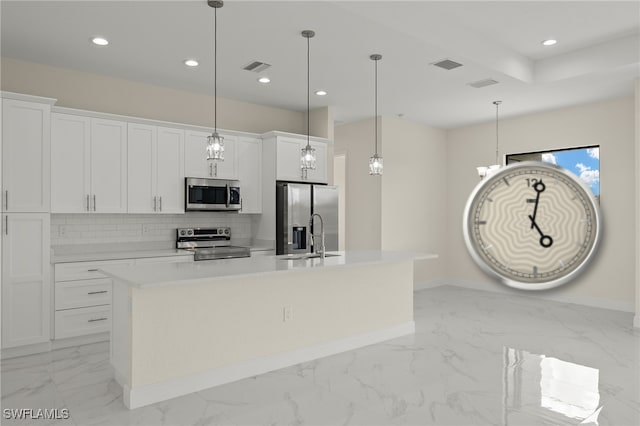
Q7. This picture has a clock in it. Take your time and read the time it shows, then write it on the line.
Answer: 5:02
